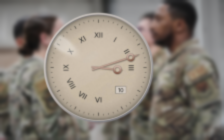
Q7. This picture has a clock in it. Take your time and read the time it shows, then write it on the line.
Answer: 3:12
